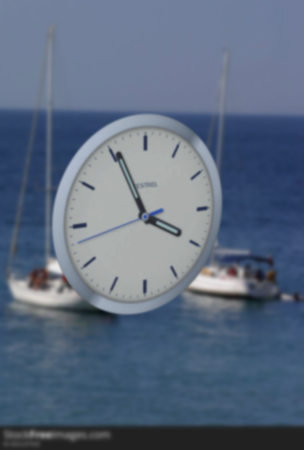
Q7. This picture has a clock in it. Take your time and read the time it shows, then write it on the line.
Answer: 3:55:43
